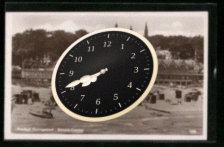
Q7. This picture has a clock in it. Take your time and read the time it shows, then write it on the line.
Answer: 7:41
